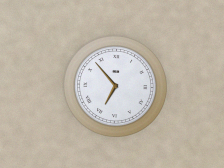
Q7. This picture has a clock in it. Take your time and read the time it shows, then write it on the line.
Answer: 6:53
